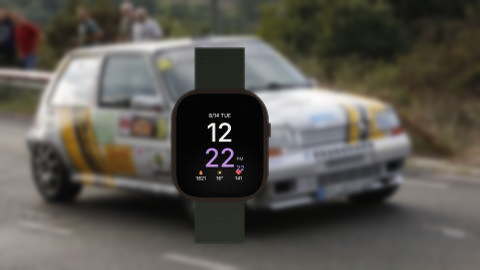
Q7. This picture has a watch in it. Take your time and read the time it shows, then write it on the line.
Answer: 12:22
